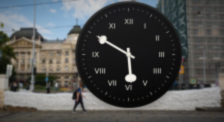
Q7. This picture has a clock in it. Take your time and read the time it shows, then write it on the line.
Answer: 5:50
